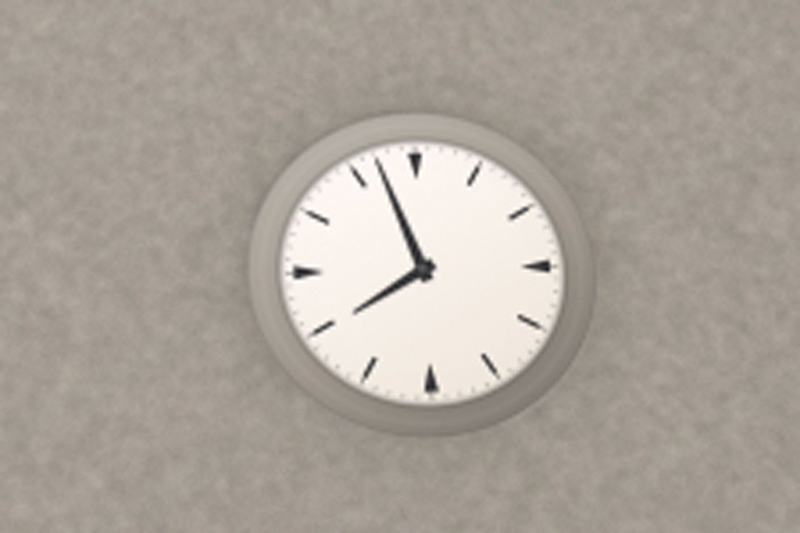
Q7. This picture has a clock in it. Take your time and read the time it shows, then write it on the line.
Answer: 7:57
